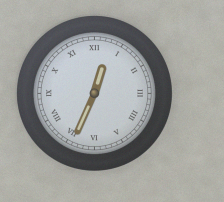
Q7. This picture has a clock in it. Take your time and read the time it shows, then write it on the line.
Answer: 12:34
